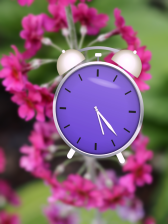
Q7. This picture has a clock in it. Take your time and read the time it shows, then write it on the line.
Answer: 5:23
